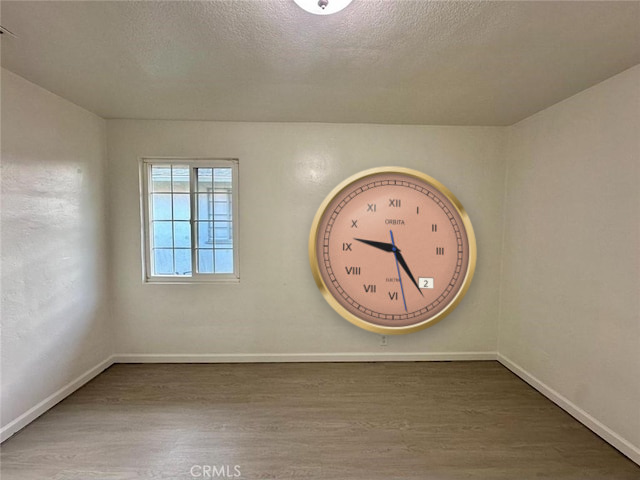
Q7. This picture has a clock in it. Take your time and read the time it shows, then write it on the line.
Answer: 9:24:28
